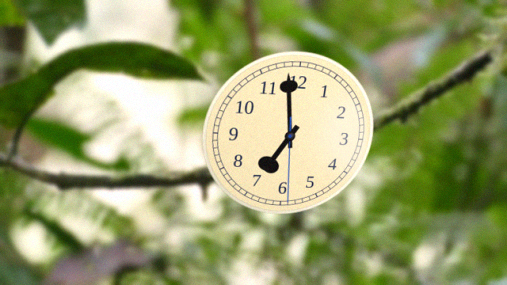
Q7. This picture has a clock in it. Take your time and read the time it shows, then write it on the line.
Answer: 6:58:29
